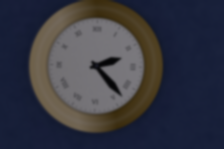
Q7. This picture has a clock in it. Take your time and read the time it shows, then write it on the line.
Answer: 2:23
